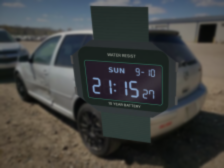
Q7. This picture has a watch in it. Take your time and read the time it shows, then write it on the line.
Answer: 21:15:27
